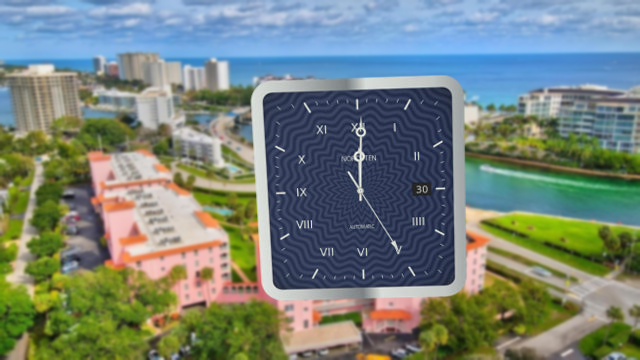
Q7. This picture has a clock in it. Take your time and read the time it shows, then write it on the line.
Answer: 12:00:25
